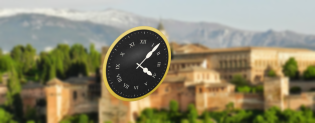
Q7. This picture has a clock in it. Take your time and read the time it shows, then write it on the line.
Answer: 4:07
